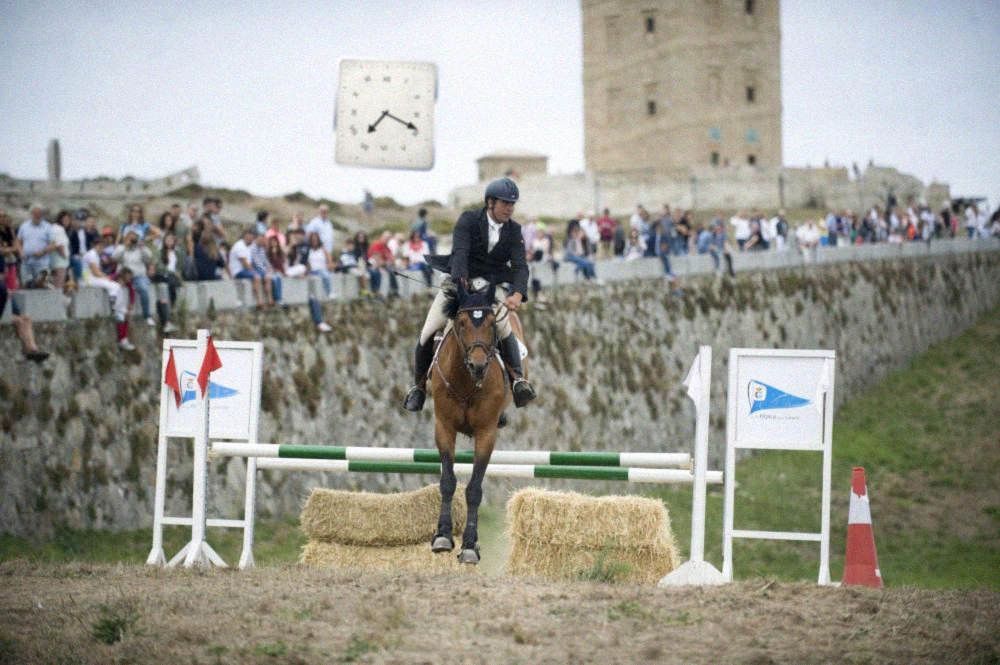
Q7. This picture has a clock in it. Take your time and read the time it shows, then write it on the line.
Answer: 7:19
